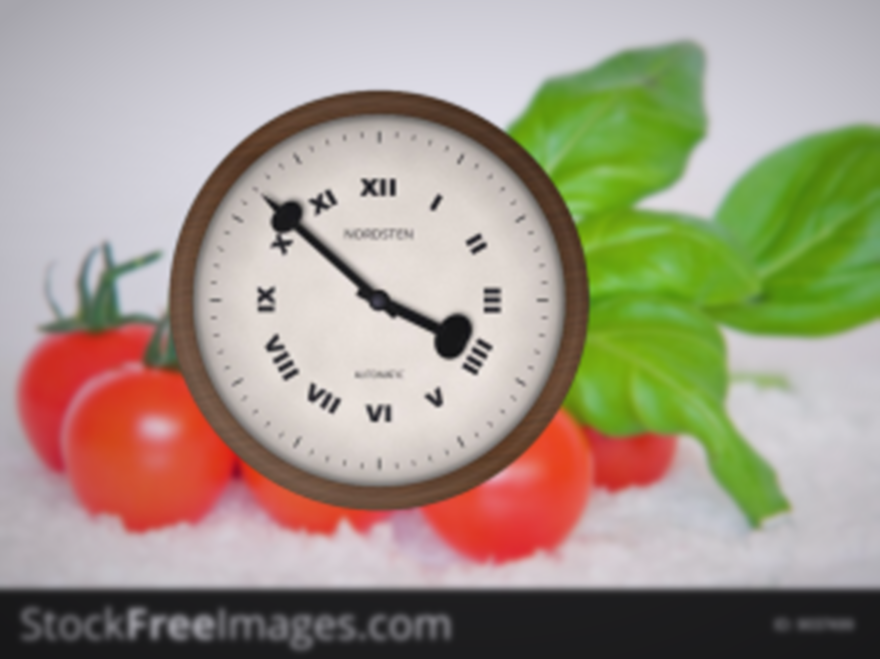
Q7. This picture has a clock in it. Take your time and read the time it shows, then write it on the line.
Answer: 3:52
